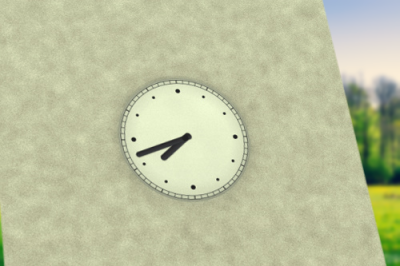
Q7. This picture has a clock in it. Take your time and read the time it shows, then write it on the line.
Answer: 7:42
